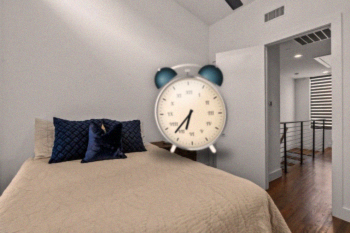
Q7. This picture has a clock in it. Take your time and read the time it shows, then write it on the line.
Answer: 6:37
